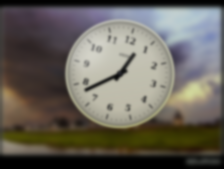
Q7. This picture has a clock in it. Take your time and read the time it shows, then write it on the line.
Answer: 12:38
